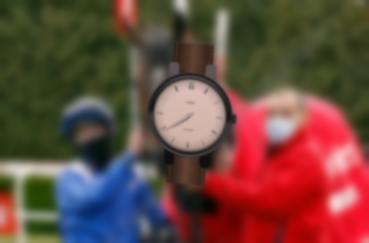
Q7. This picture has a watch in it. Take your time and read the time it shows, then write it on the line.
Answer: 7:39
